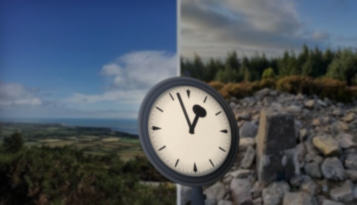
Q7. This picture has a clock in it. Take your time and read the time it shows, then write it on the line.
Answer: 12:57
